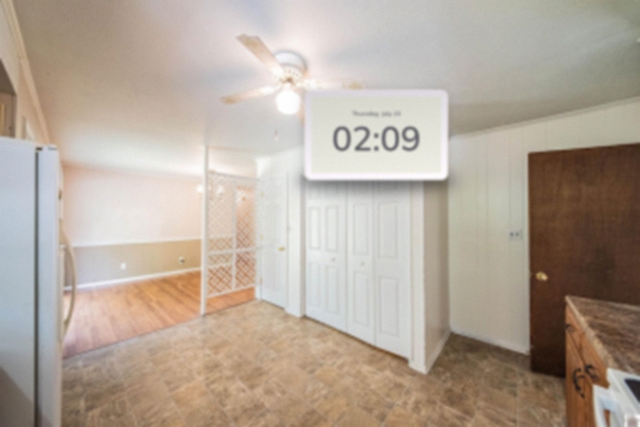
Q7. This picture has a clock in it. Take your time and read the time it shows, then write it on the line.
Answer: 2:09
